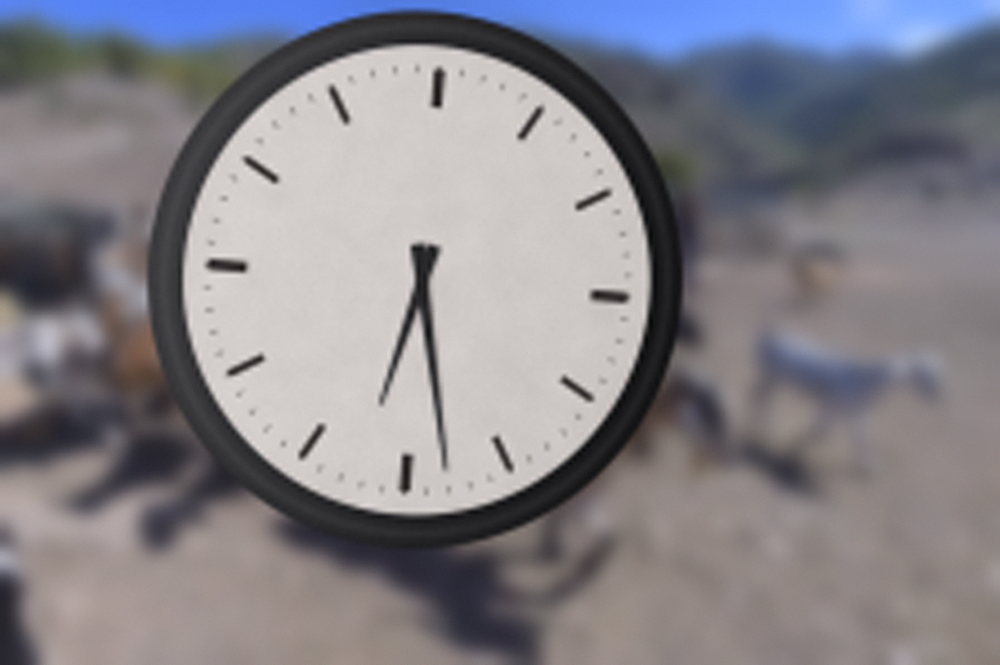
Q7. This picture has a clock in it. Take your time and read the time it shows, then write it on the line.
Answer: 6:28
